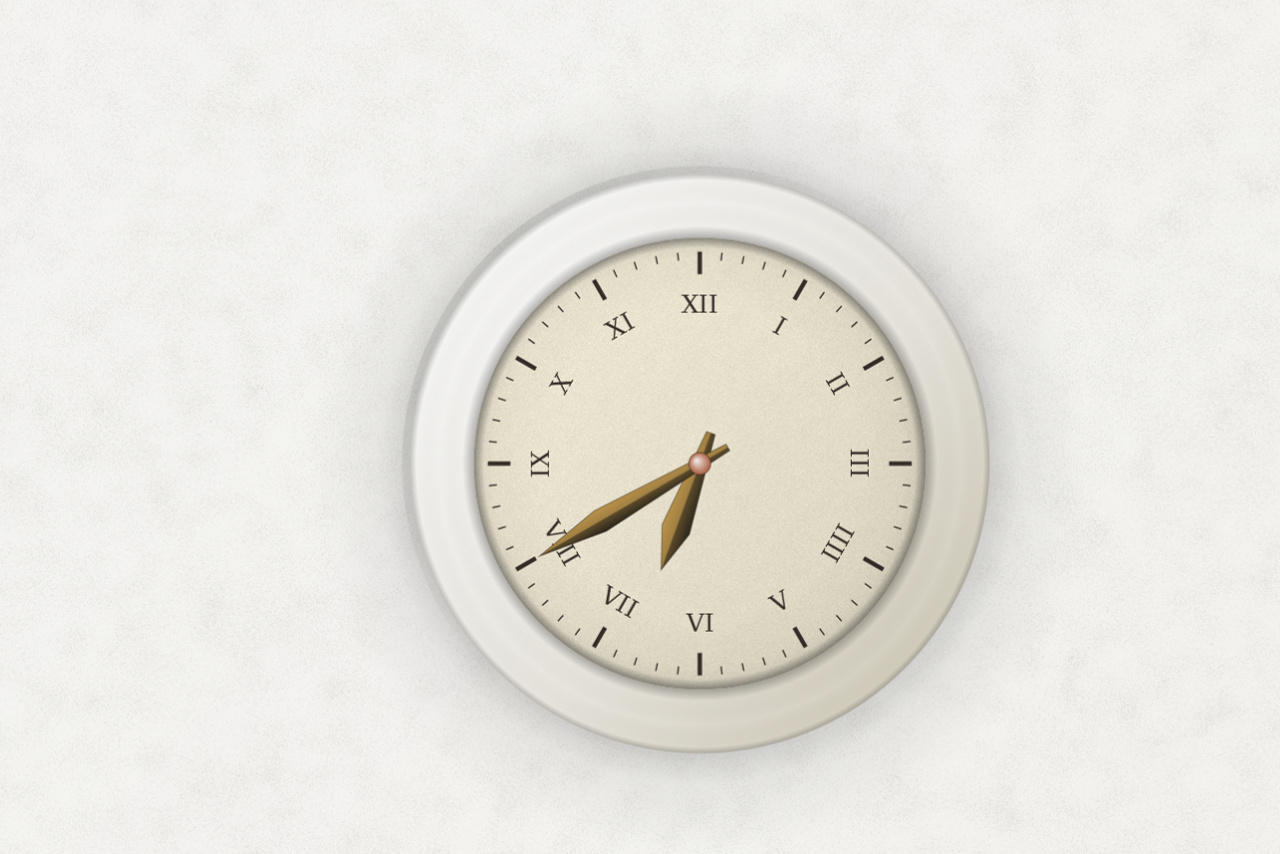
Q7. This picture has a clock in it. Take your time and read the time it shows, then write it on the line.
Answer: 6:40
